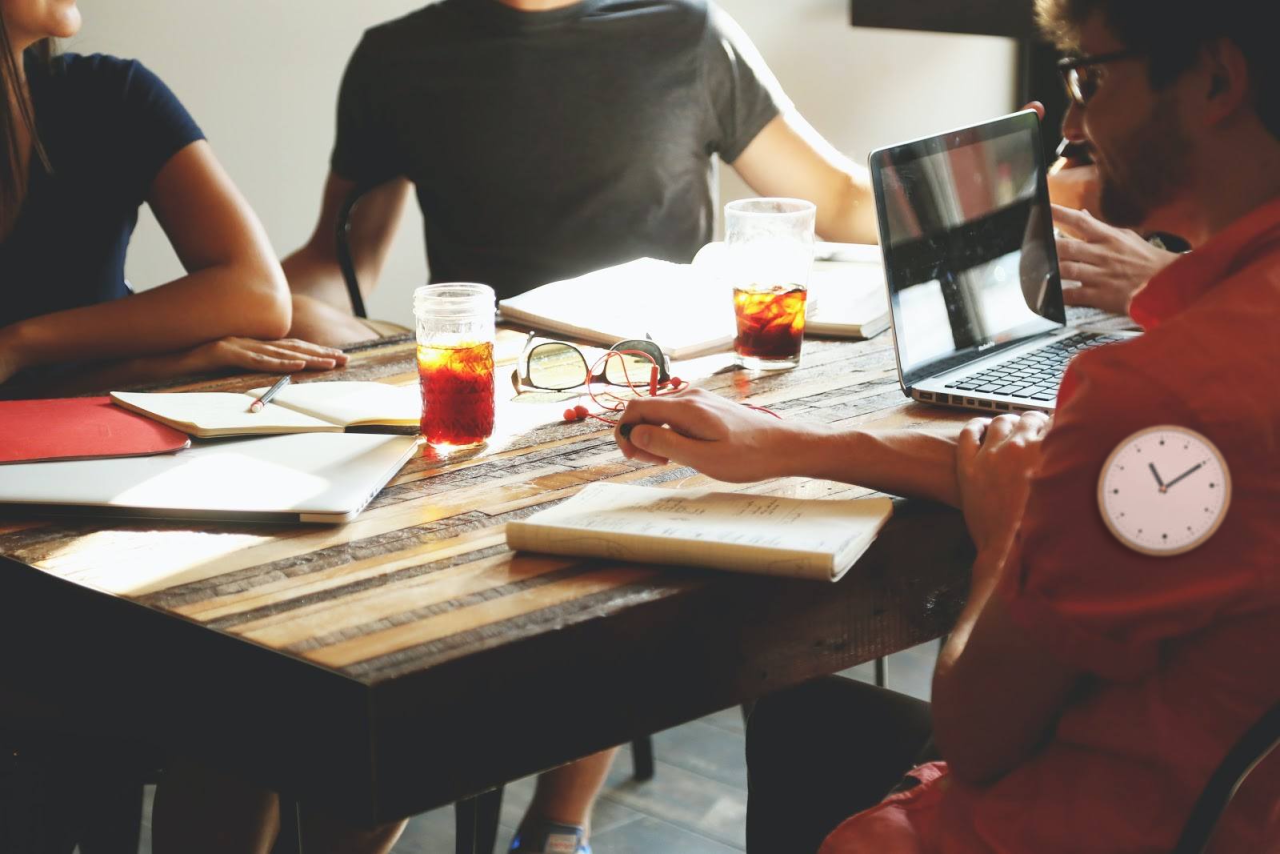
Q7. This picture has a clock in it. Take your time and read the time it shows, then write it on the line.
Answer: 11:10
